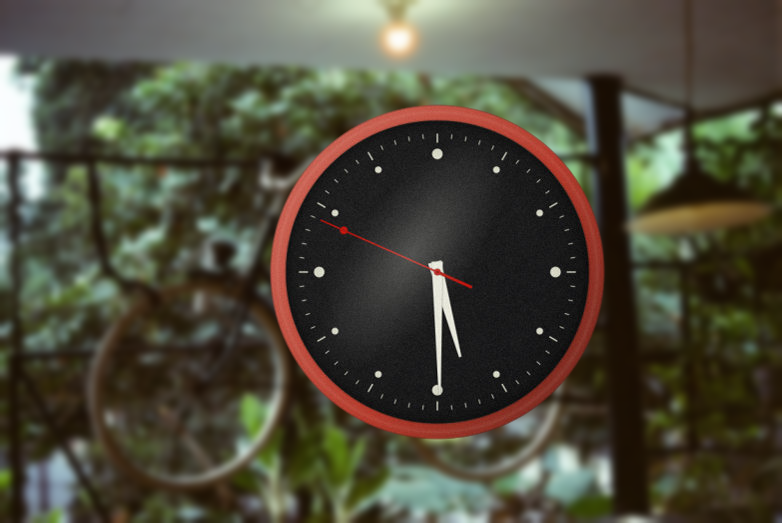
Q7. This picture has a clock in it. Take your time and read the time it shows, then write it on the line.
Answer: 5:29:49
